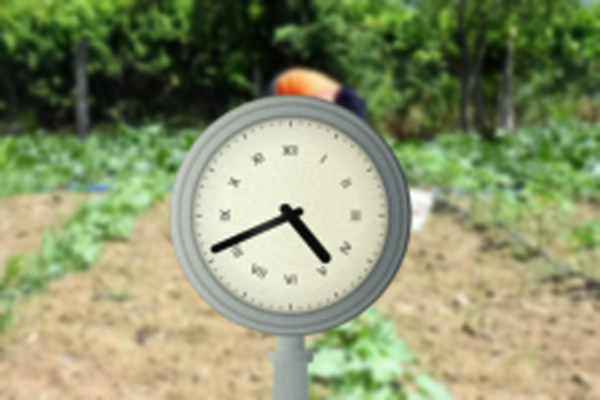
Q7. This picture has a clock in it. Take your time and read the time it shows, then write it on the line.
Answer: 4:41
